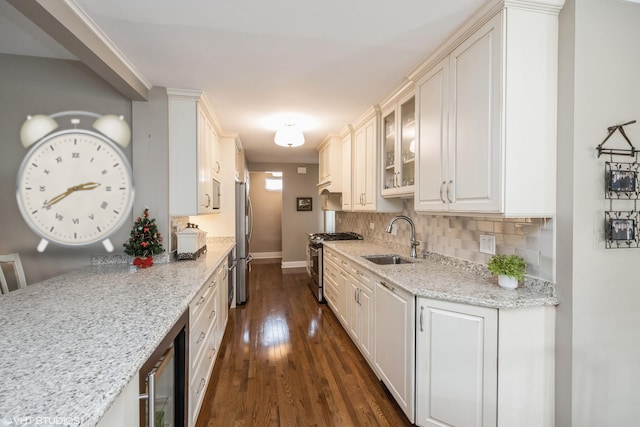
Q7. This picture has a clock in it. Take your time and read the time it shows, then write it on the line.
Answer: 2:40
